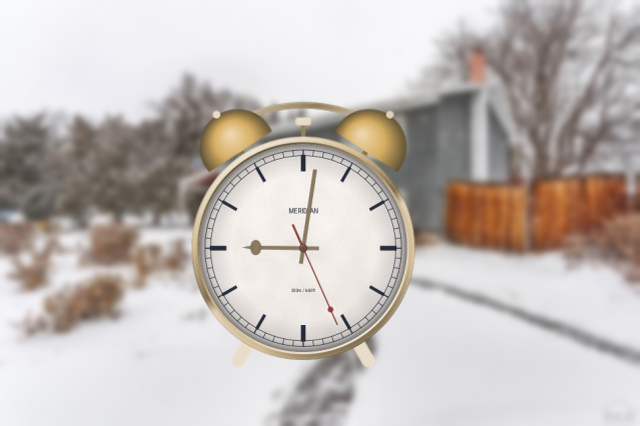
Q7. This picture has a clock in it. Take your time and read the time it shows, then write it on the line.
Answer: 9:01:26
